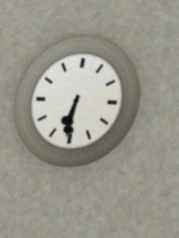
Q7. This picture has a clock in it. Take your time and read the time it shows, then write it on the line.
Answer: 6:31
